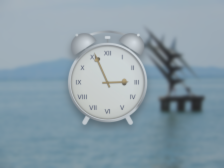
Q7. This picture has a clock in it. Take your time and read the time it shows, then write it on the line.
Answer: 2:56
